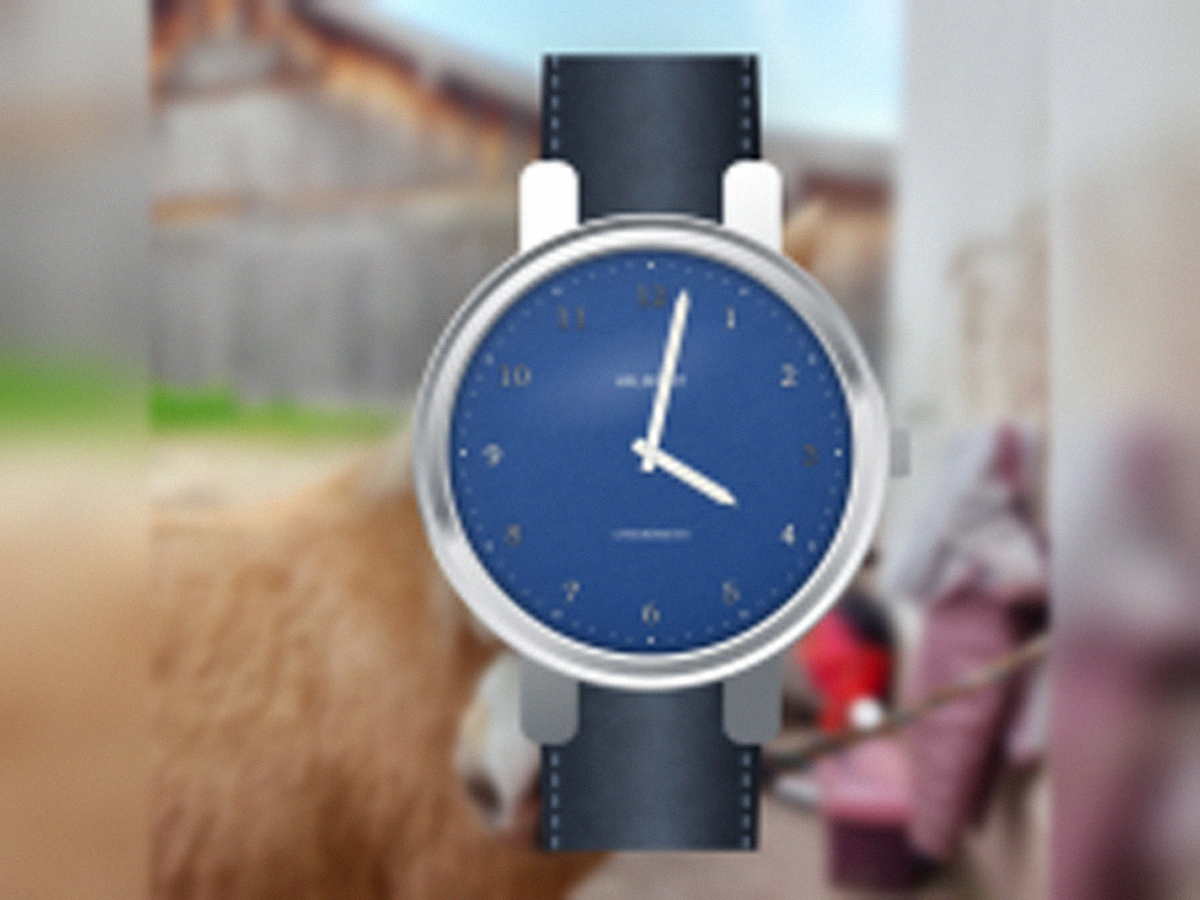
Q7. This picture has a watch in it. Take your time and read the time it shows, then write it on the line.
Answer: 4:02
